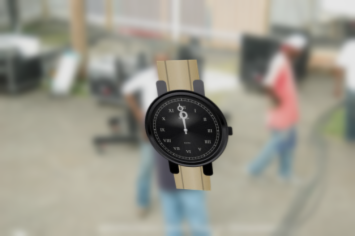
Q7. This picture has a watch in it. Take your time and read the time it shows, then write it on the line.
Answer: 11:59
